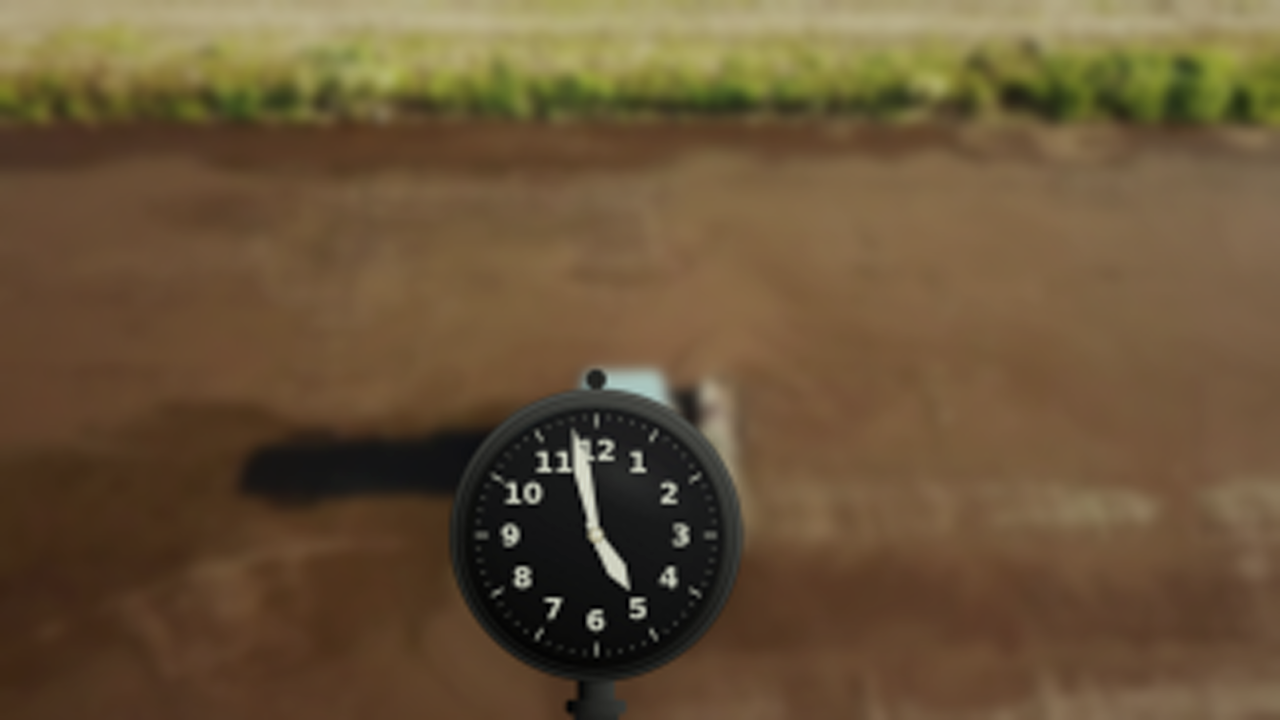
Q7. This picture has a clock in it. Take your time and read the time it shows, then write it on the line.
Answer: 4:58
